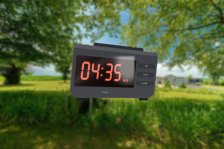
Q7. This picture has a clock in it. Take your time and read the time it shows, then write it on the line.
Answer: 4:35
